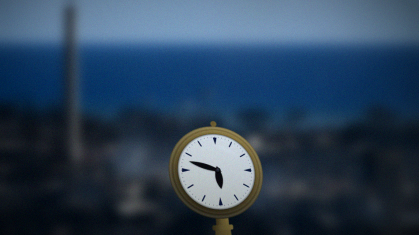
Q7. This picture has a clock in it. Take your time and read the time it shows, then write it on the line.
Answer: 5:48
